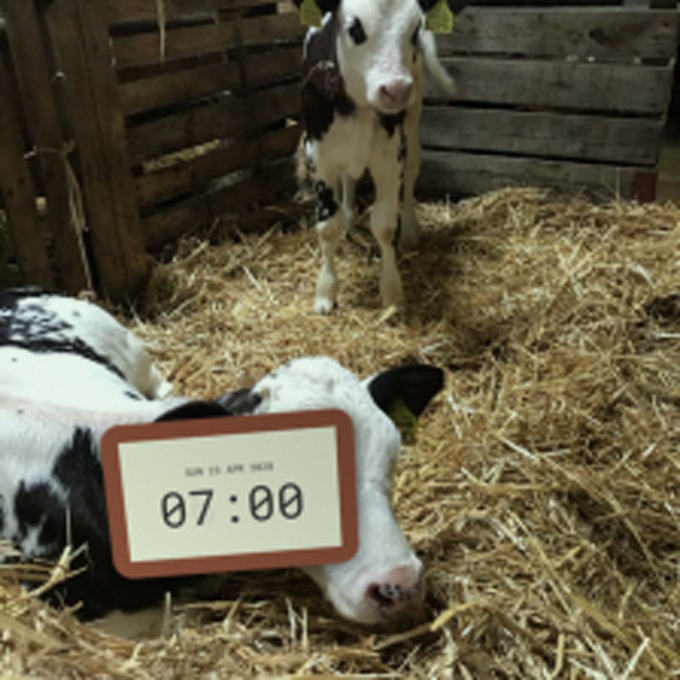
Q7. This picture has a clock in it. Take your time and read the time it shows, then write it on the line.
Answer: 7:00
